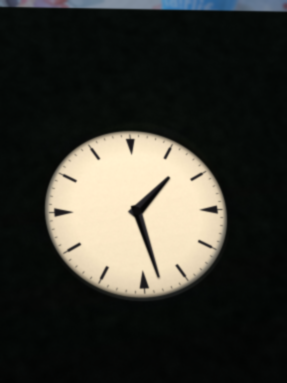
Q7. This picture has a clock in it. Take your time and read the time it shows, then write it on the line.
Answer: 1:28
